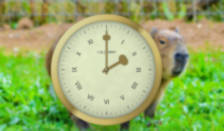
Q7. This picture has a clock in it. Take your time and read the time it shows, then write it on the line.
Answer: 2:00
